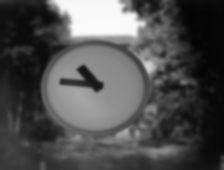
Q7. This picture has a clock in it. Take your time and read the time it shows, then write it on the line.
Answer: 10:46
